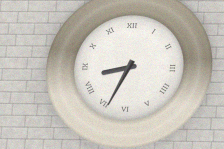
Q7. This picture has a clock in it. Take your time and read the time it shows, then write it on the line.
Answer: 8:34
